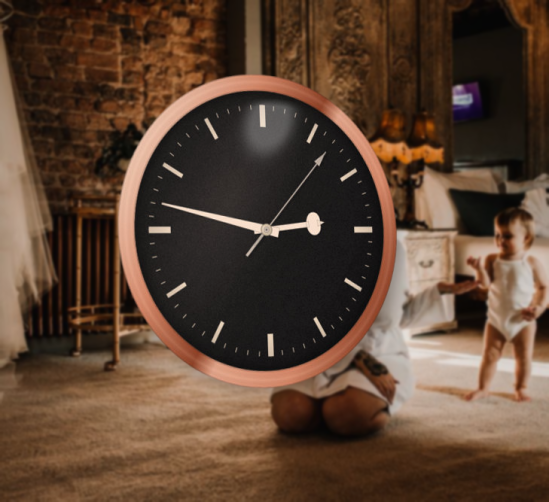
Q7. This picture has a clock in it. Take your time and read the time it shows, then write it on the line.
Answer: 2:47:07
